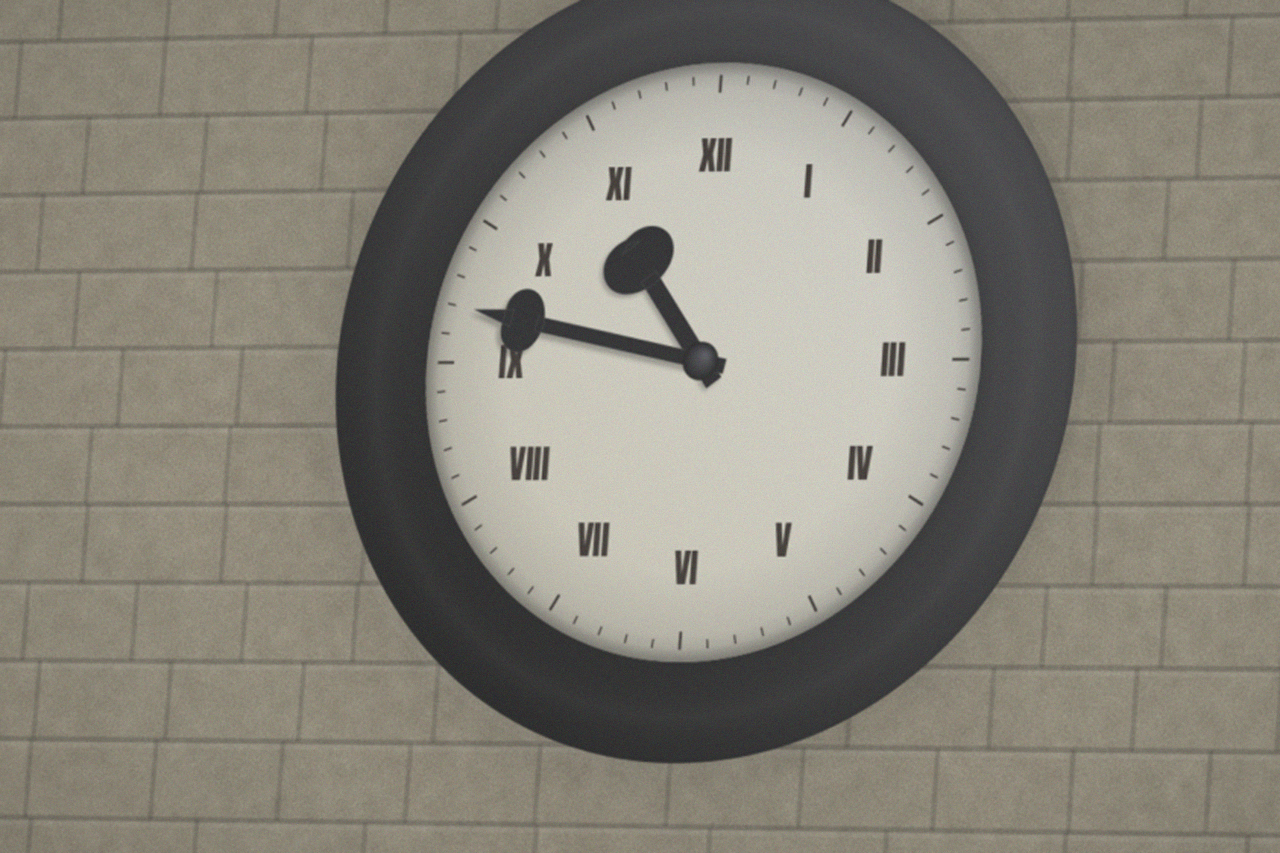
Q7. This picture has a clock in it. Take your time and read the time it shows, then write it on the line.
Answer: 10:47
